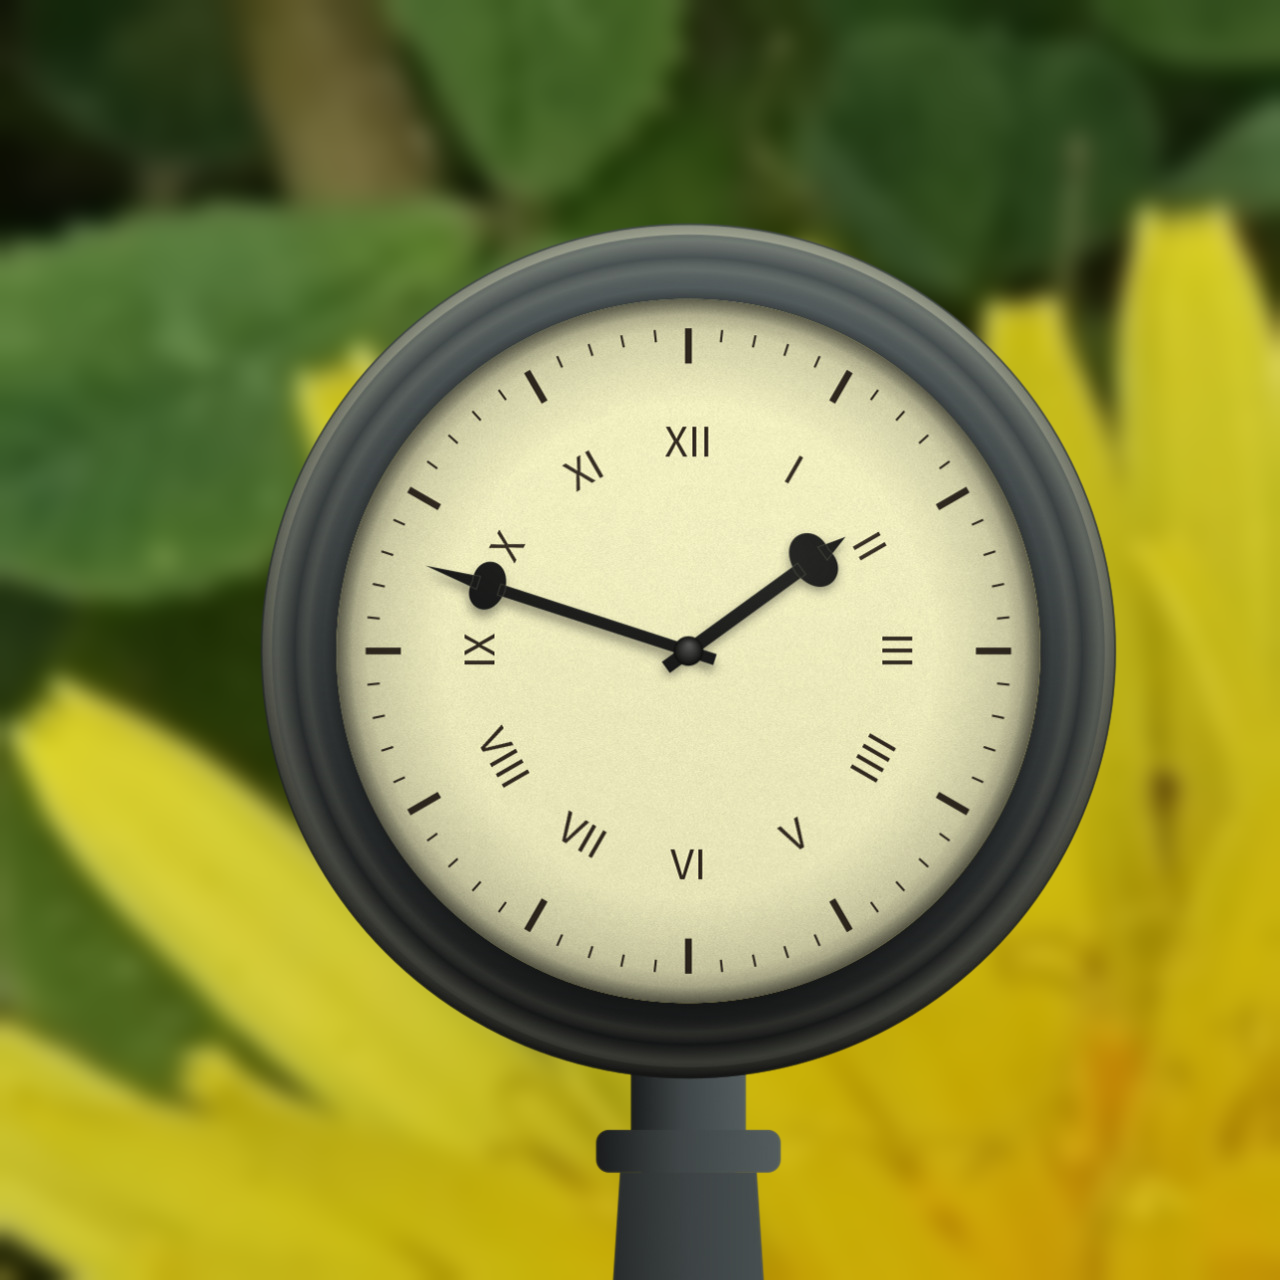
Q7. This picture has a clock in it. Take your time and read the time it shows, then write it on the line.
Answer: 1:48
